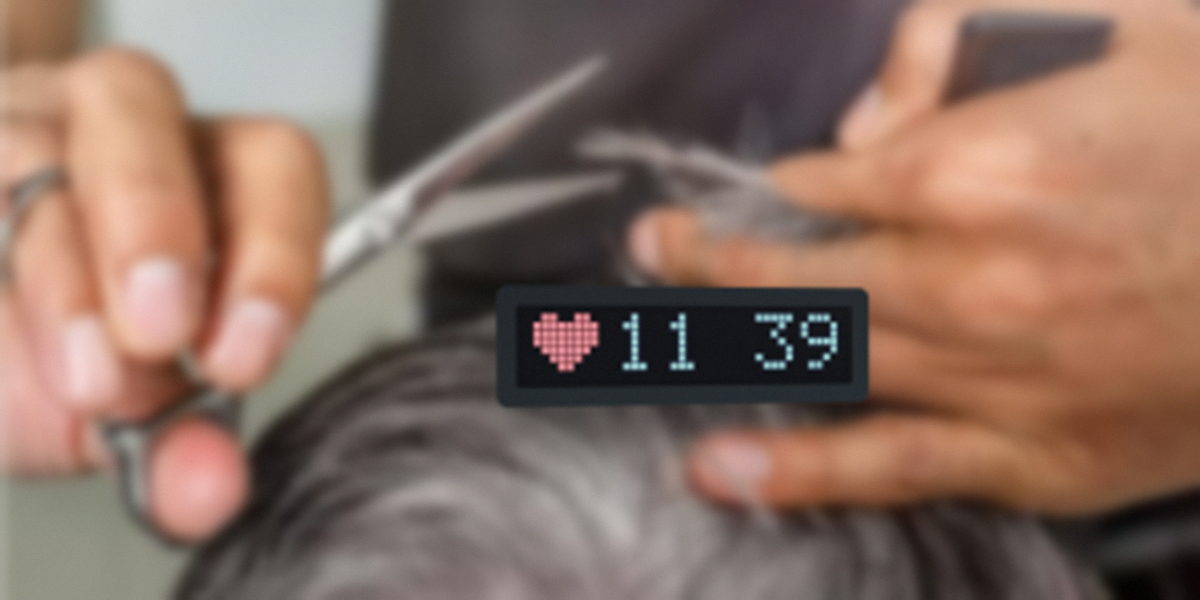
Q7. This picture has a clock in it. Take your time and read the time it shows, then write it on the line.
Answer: 11:39
